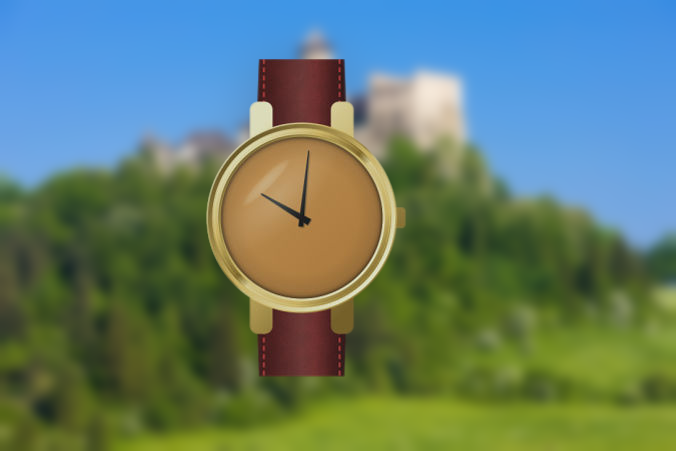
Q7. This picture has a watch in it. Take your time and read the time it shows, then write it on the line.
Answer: 10:01
